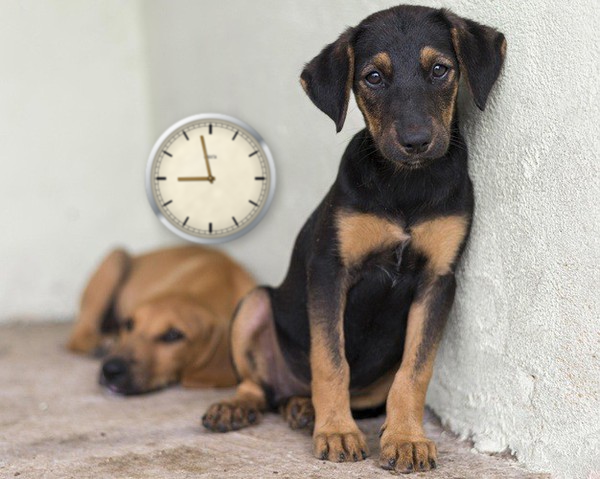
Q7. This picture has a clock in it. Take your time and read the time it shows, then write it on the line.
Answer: 8:58
